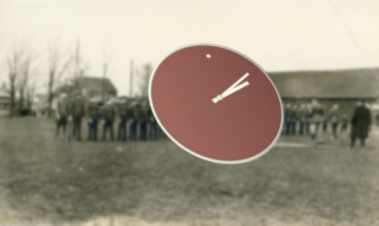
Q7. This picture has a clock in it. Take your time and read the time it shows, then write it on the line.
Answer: 2:09
